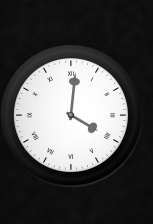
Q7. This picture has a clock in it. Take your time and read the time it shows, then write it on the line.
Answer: 4:01
